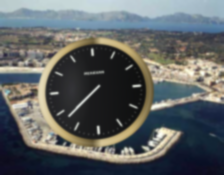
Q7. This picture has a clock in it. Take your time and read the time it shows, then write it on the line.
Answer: 7:38
